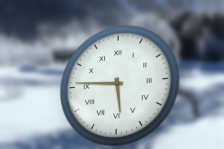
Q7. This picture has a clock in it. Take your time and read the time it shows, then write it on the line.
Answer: 5:46
